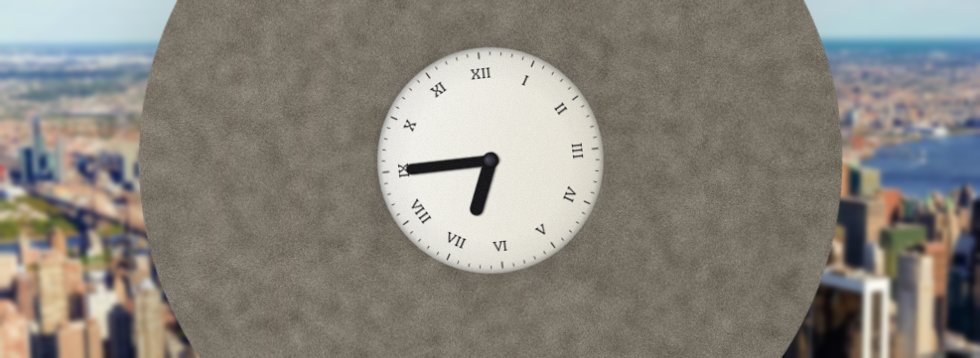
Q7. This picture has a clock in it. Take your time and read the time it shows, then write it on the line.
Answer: 6:45
